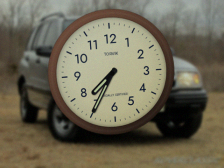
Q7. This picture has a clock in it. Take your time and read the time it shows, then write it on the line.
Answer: 7:35
